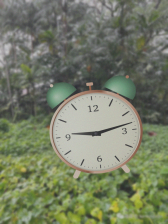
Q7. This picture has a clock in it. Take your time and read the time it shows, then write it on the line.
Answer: 9:13
